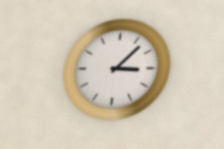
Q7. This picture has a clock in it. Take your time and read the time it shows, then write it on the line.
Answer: 3:07
